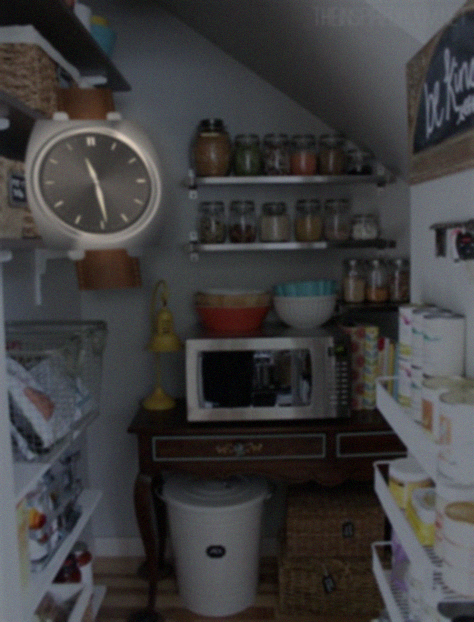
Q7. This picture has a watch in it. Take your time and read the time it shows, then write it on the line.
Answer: 11:29
